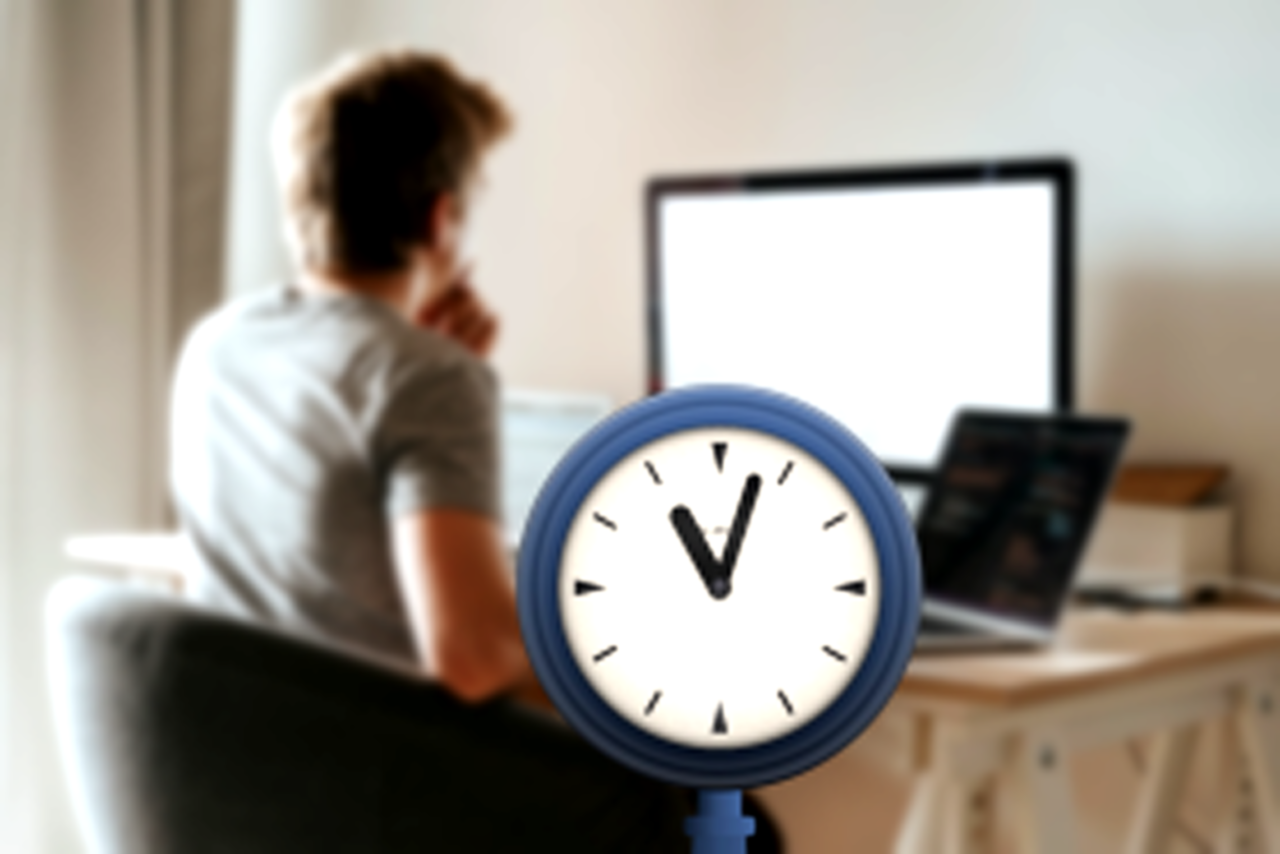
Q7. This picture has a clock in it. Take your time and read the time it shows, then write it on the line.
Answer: 11:03
